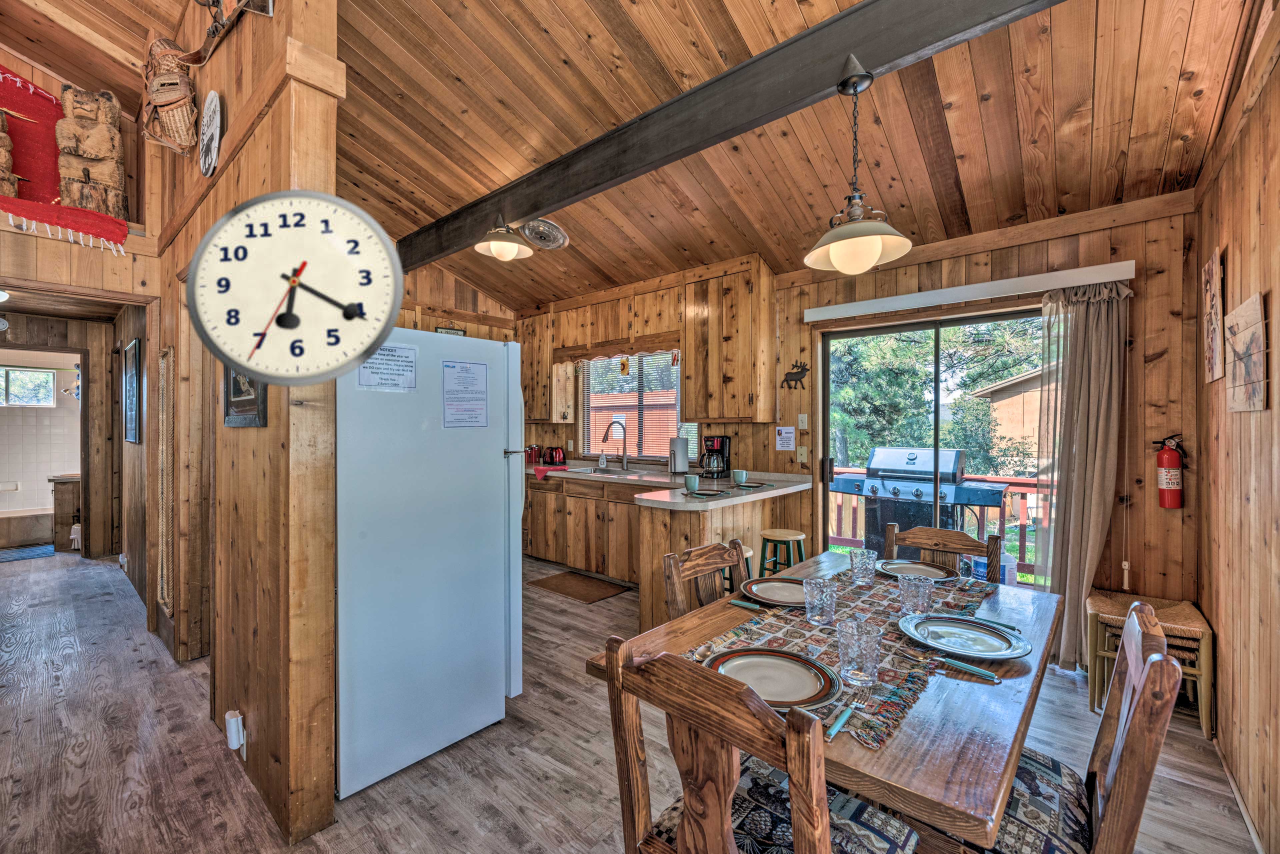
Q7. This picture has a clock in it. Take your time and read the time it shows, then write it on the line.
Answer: 6:20:35
